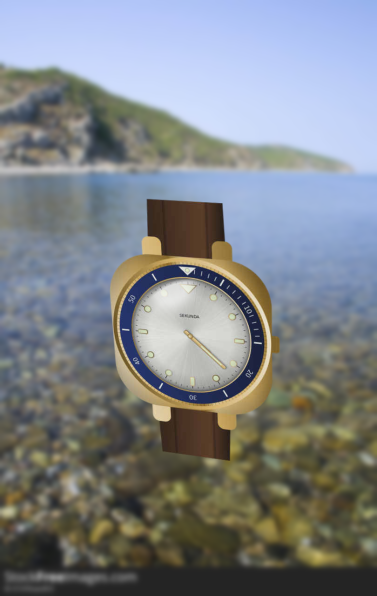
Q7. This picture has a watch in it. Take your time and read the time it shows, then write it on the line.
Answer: 4:22
